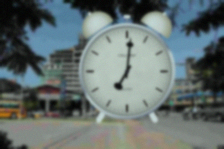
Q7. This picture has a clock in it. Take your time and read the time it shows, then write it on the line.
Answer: 7:01
